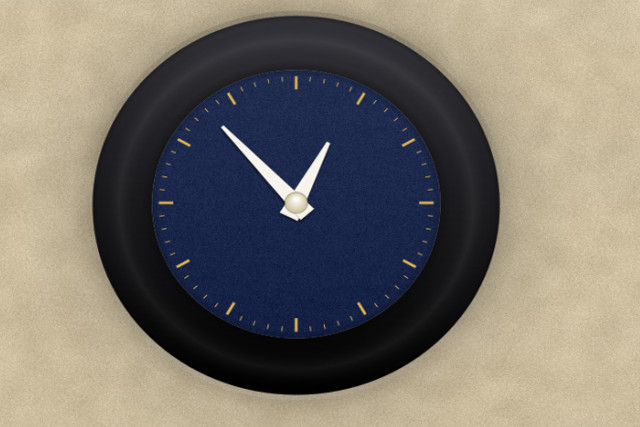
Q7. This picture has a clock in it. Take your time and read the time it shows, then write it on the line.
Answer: 12:53
